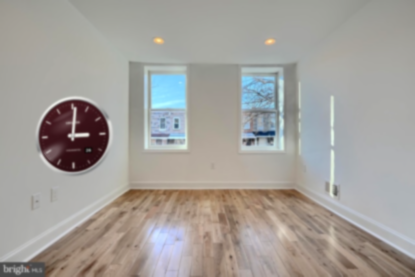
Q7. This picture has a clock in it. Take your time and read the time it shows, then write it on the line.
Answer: 3:01
